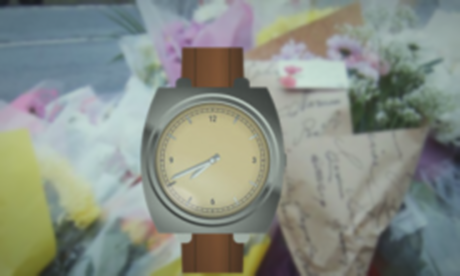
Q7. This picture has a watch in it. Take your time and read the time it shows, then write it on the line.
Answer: 7:41
